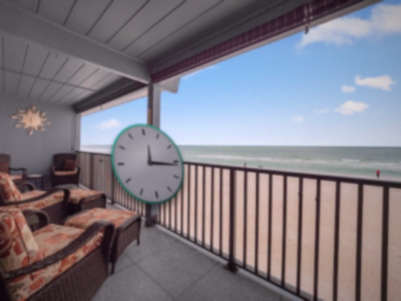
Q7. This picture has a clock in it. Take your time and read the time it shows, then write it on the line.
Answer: 12:16
